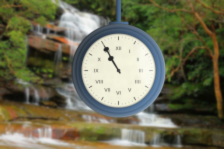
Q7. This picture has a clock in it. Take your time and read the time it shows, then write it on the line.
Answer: 10:55
